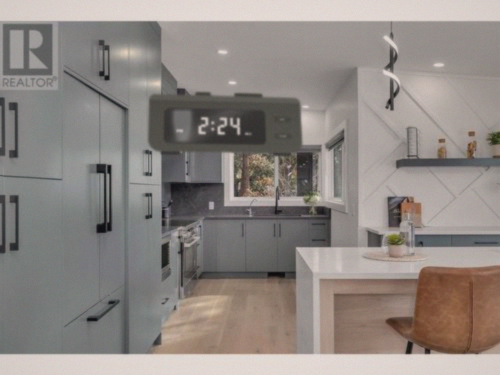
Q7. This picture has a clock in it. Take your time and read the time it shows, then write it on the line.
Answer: 2:24
